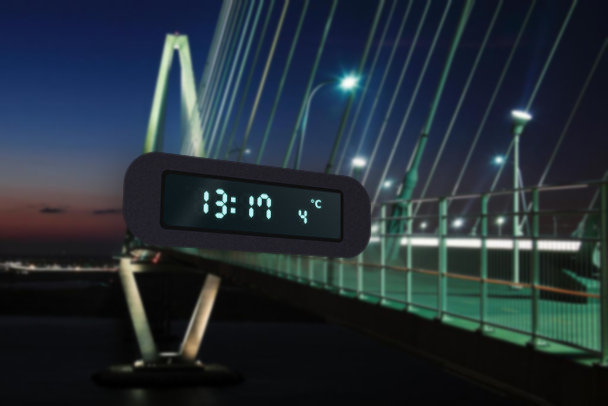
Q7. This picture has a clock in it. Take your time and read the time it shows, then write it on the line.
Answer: 13:17
